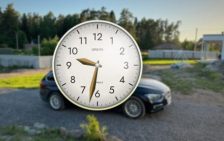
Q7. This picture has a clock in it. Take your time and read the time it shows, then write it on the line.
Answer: 9:32
